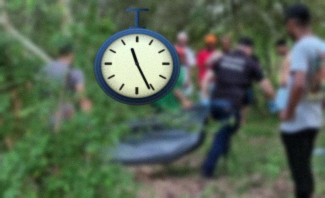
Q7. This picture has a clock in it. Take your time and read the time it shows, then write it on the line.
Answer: 11:26
